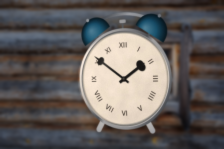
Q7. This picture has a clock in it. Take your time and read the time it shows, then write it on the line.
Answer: 1:51
